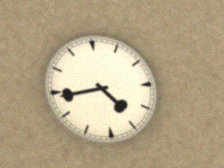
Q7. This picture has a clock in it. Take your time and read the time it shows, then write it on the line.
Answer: 4:44
